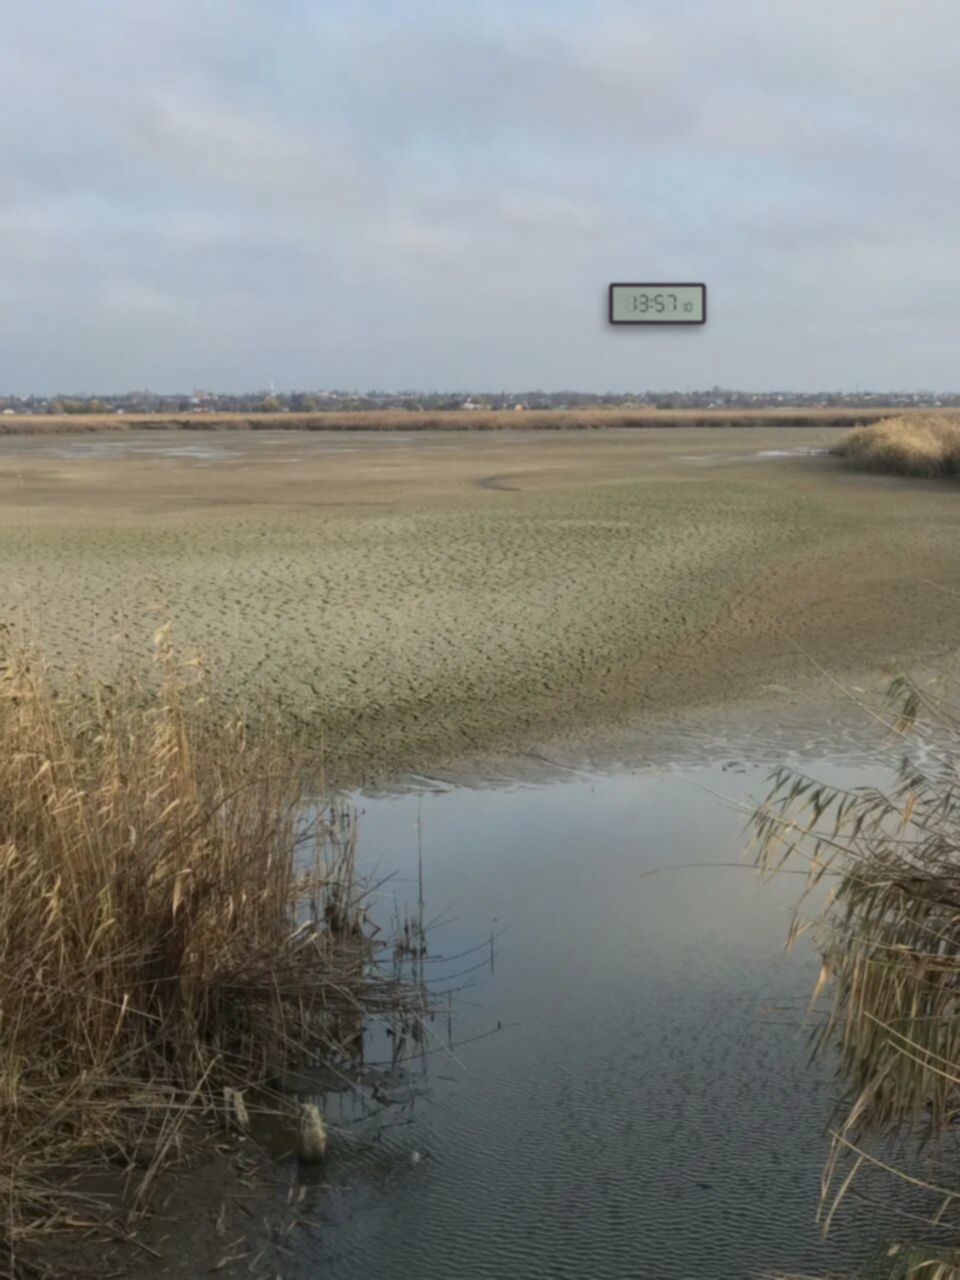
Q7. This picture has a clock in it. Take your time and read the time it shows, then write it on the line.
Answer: 13:57
